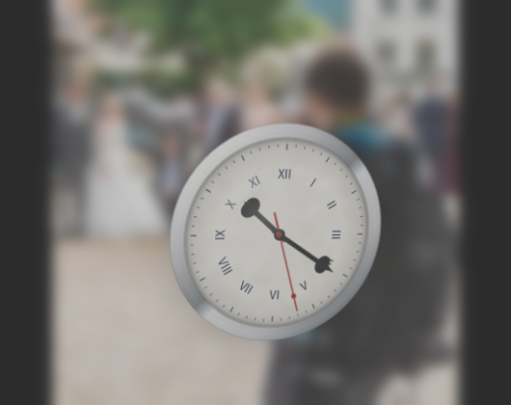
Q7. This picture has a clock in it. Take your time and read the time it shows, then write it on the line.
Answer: 10:20:27
